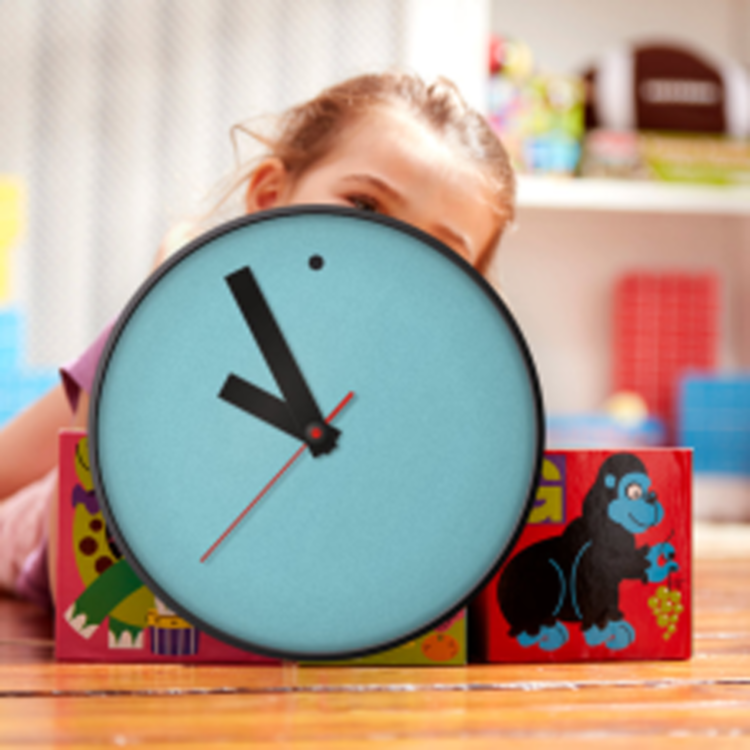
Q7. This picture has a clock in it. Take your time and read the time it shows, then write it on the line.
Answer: 9:55:37
